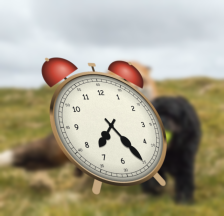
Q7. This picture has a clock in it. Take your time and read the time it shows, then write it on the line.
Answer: 7:25
